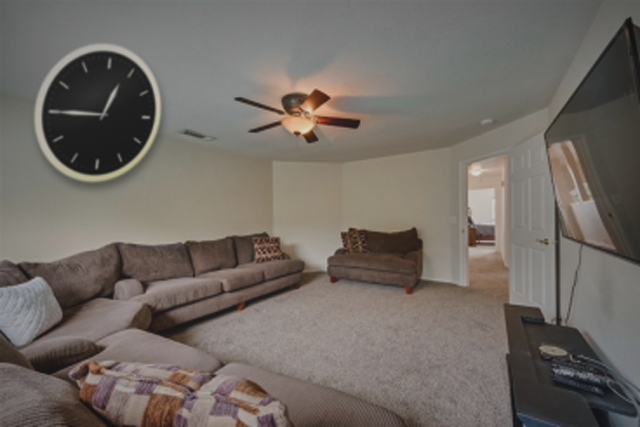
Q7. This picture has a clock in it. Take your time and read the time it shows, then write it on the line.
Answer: 12:45
